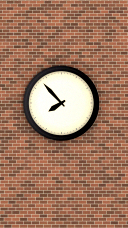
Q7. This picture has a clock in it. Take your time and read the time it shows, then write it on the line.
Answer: 7:53
